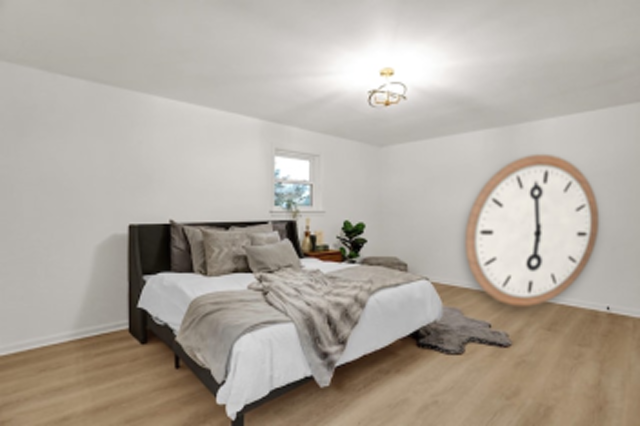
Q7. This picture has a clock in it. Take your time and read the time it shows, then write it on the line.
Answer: 5:58
